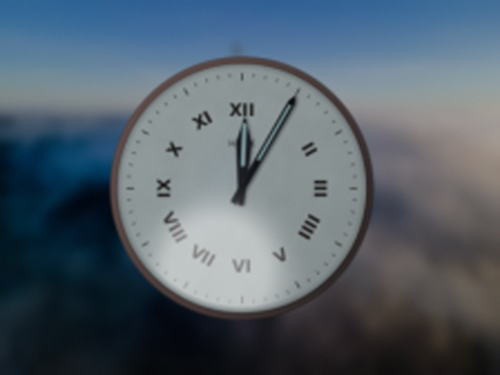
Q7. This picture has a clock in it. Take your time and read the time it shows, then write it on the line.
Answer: 12:05
